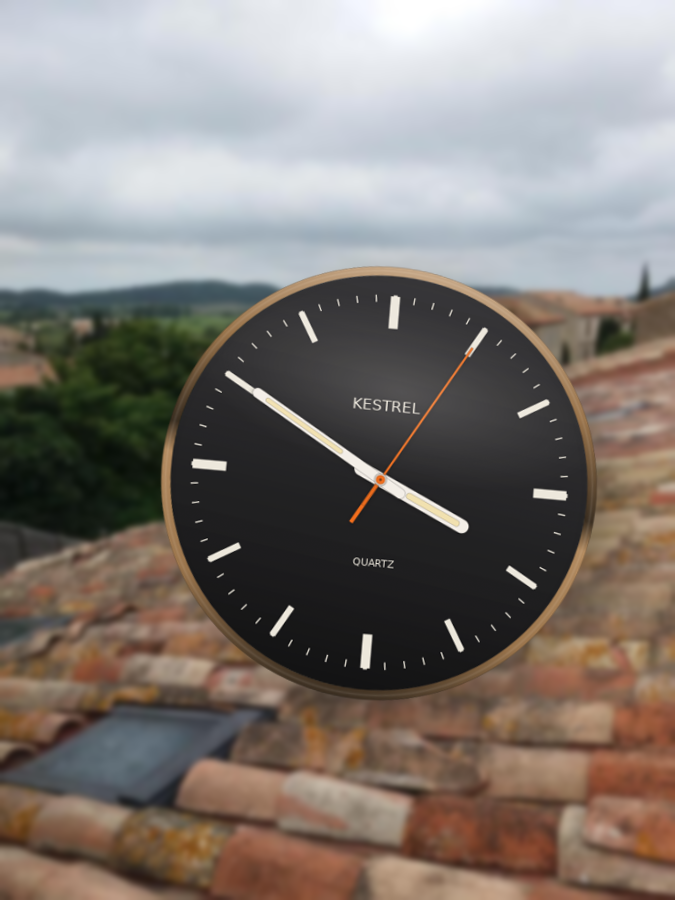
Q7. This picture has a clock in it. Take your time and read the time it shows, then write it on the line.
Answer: 3:50:05
